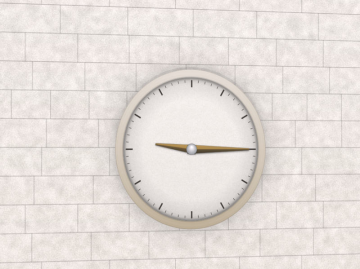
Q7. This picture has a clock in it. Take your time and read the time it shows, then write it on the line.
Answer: 9:15
